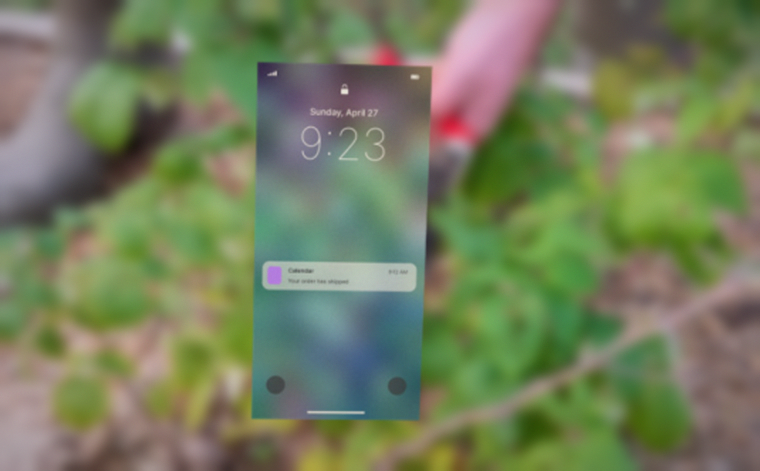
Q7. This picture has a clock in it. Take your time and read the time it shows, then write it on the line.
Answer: 9:23
